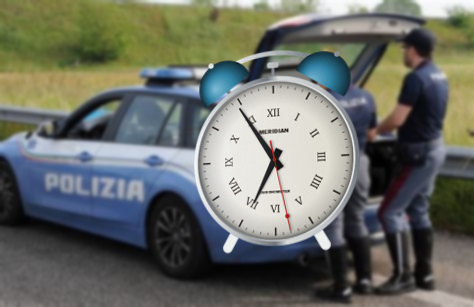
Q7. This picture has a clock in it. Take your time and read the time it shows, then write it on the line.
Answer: 6:54:28
